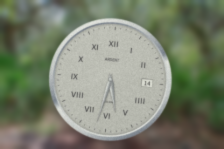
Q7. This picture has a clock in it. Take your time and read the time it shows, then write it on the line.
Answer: 5:32
